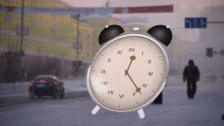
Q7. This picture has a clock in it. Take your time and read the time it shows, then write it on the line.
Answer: 12:23
